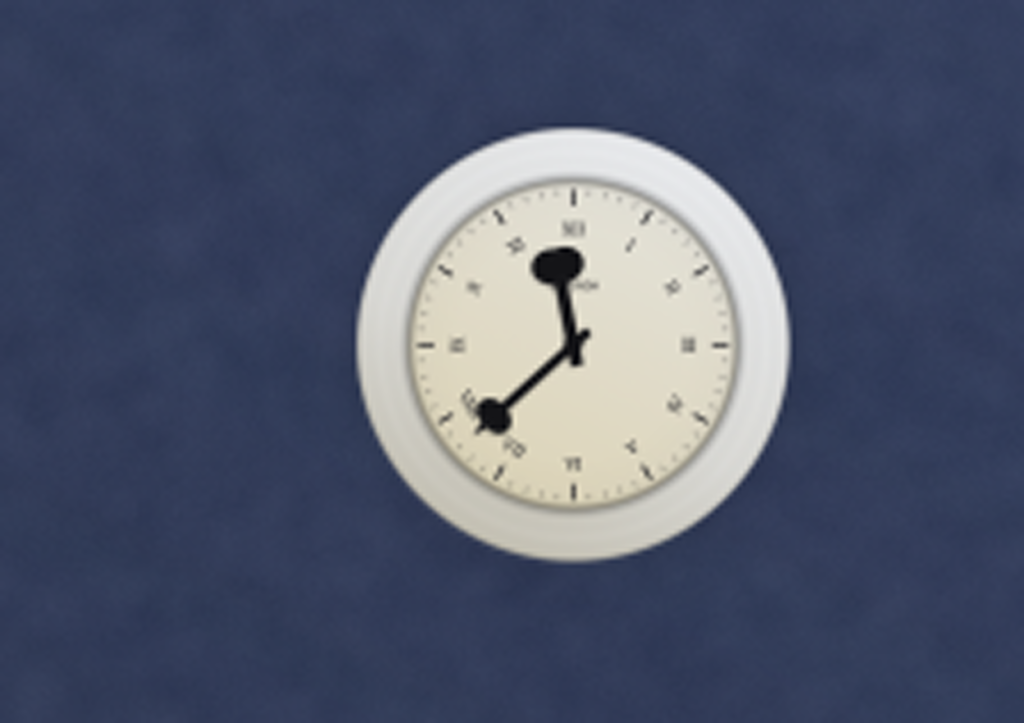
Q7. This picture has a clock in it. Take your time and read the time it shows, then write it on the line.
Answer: 11:38
